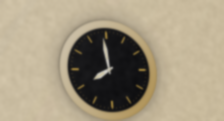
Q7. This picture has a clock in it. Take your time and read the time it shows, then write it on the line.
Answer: 7:59
